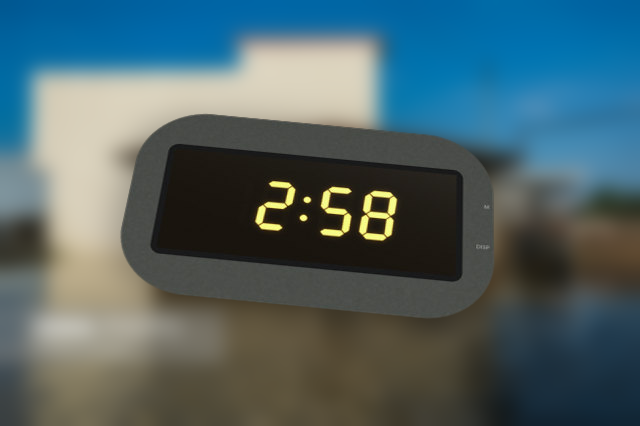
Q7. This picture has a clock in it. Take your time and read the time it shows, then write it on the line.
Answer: 2:58
